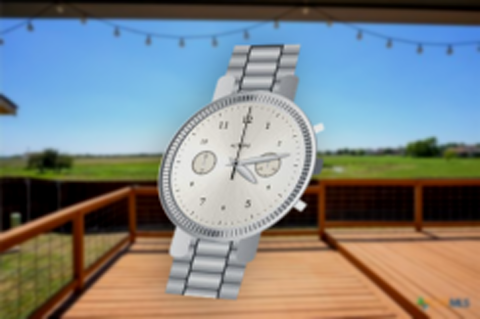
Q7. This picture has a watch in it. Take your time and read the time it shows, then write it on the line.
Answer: 4:13
